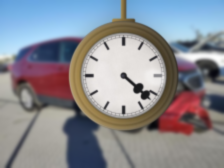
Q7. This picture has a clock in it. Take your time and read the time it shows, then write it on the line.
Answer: 4:22
